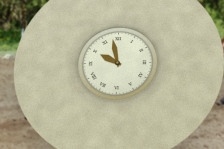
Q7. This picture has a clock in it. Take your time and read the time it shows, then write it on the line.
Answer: 9:58
